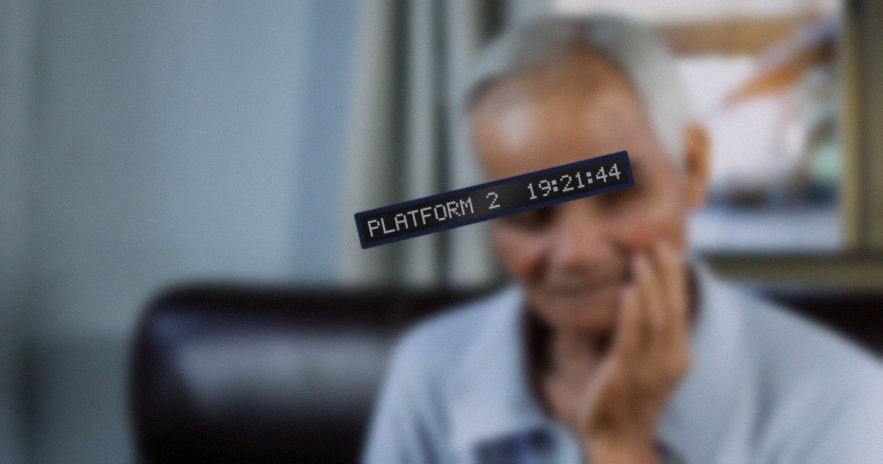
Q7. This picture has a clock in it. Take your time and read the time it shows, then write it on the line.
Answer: 19:21:44
